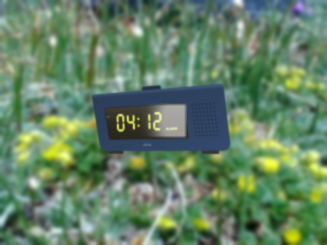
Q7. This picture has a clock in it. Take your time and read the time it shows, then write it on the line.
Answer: 4:12
